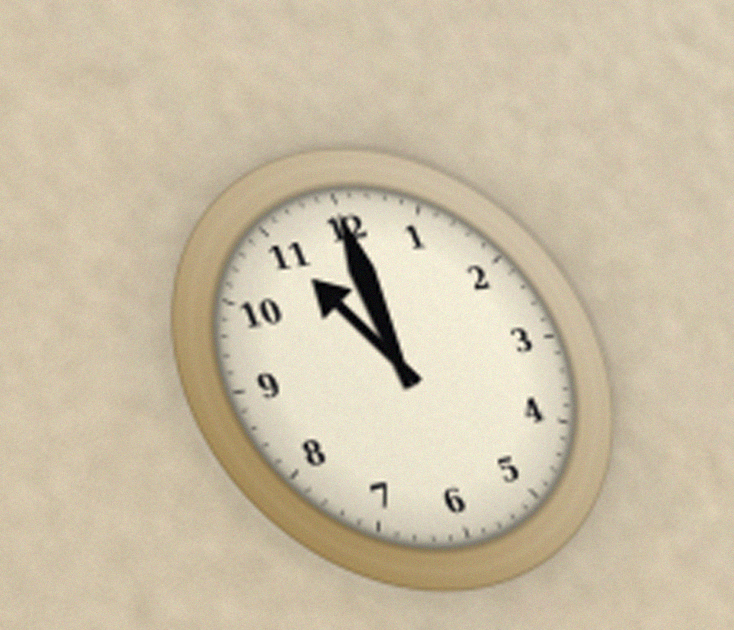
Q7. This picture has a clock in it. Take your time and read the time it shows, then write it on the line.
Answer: 11:00
